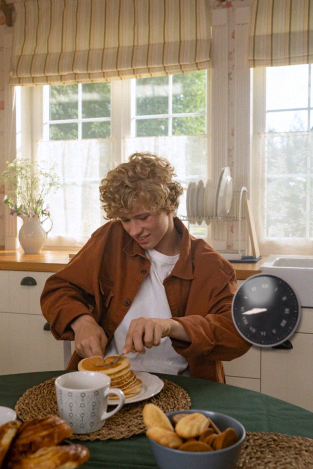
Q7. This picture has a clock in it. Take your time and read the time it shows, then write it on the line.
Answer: 8:43
